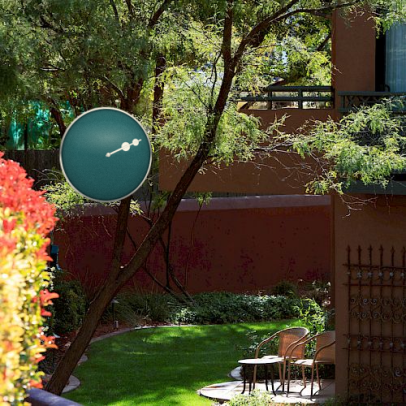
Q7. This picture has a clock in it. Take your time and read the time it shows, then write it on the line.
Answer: 2:11
